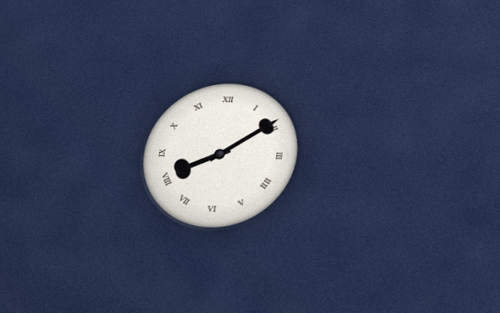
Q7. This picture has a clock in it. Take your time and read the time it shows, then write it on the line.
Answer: 8:09
